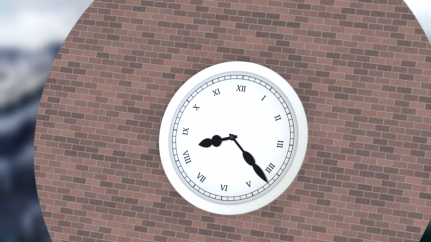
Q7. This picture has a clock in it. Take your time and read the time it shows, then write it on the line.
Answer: 8:22
